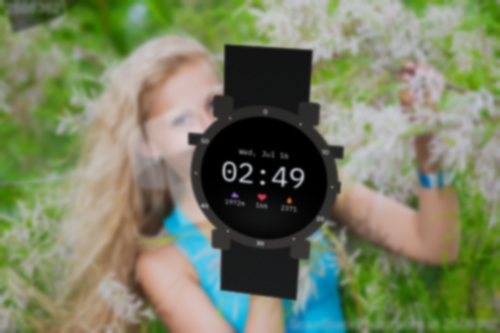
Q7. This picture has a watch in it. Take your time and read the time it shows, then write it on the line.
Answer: 2:49
